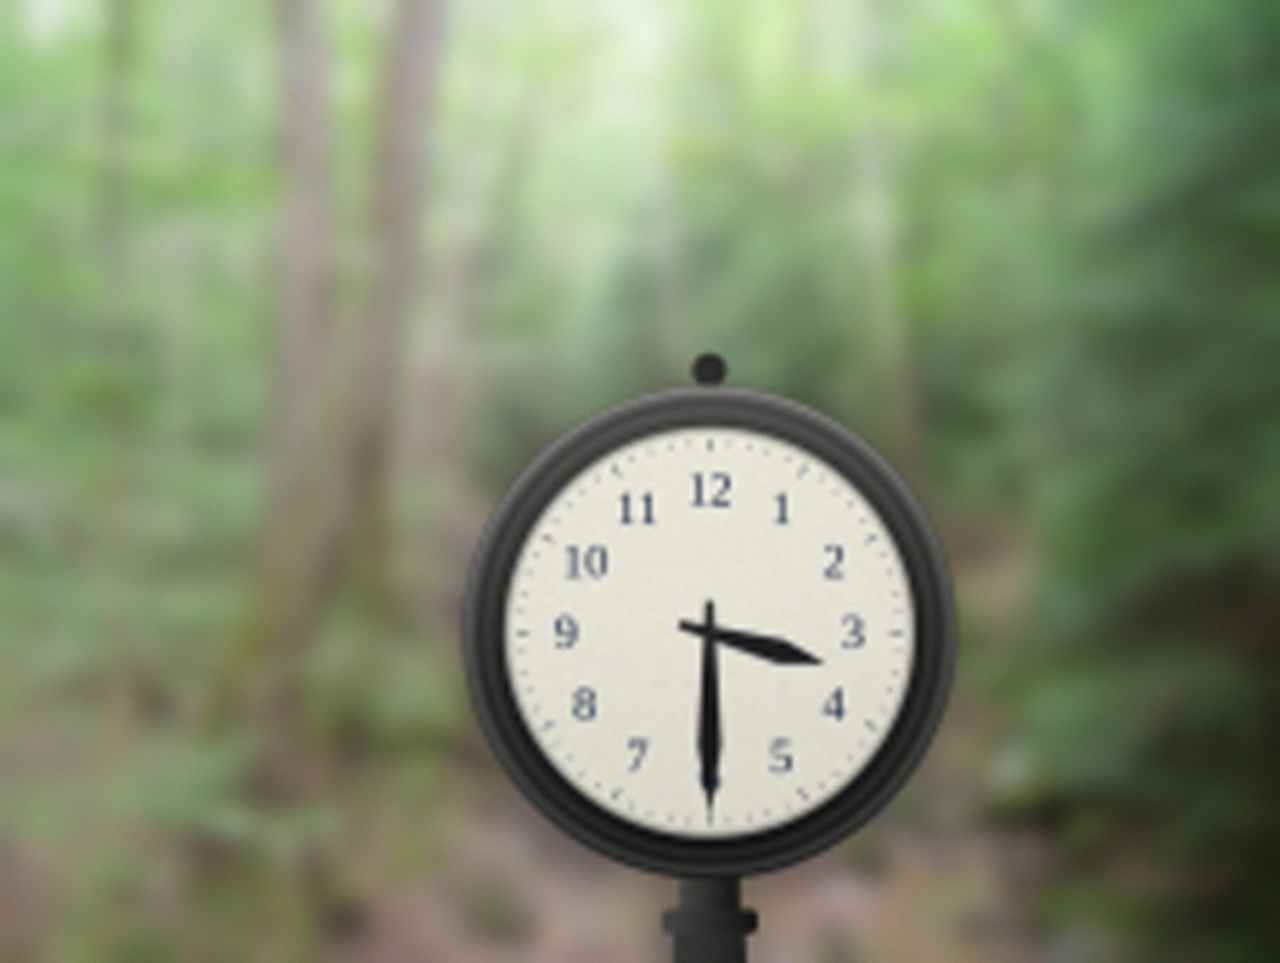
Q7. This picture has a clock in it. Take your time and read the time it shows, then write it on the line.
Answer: 3:30
